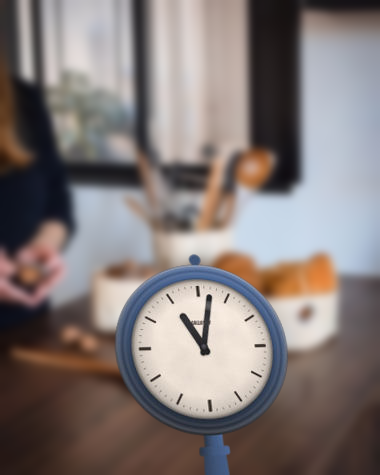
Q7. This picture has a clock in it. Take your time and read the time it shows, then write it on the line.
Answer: 11:02
